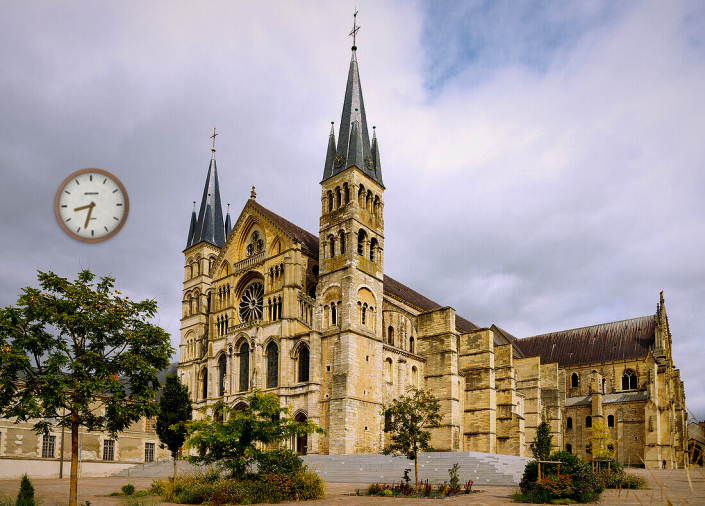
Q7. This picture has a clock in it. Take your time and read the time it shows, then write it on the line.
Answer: 8:33
